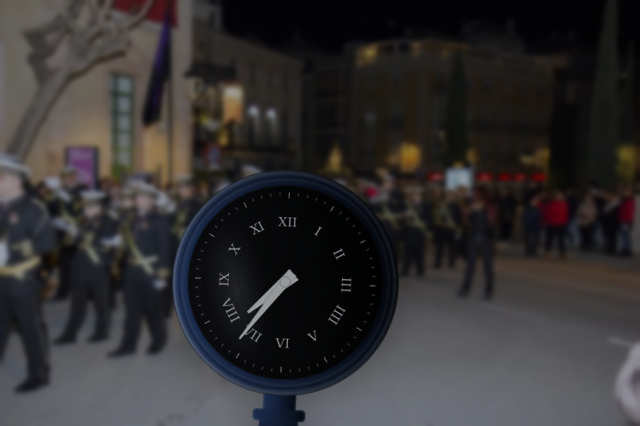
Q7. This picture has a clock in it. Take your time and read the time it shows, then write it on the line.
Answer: 7:36
